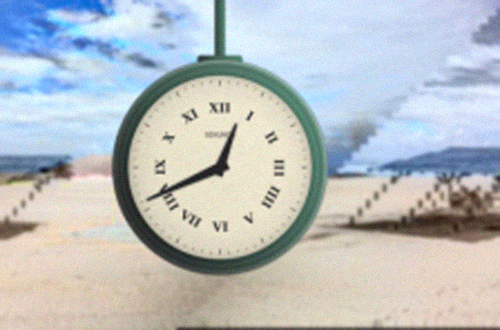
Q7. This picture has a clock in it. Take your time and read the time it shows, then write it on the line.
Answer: 12:41
